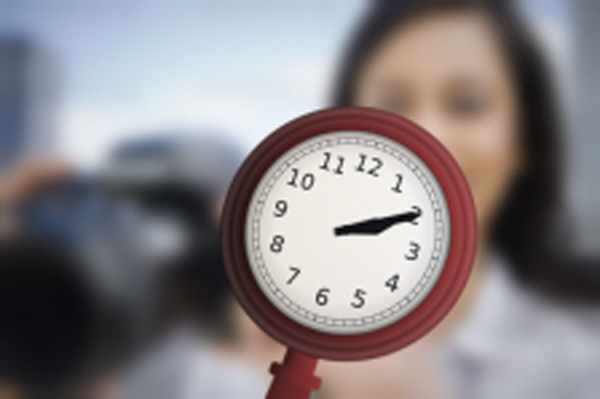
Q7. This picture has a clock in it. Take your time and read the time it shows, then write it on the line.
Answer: 2:10
